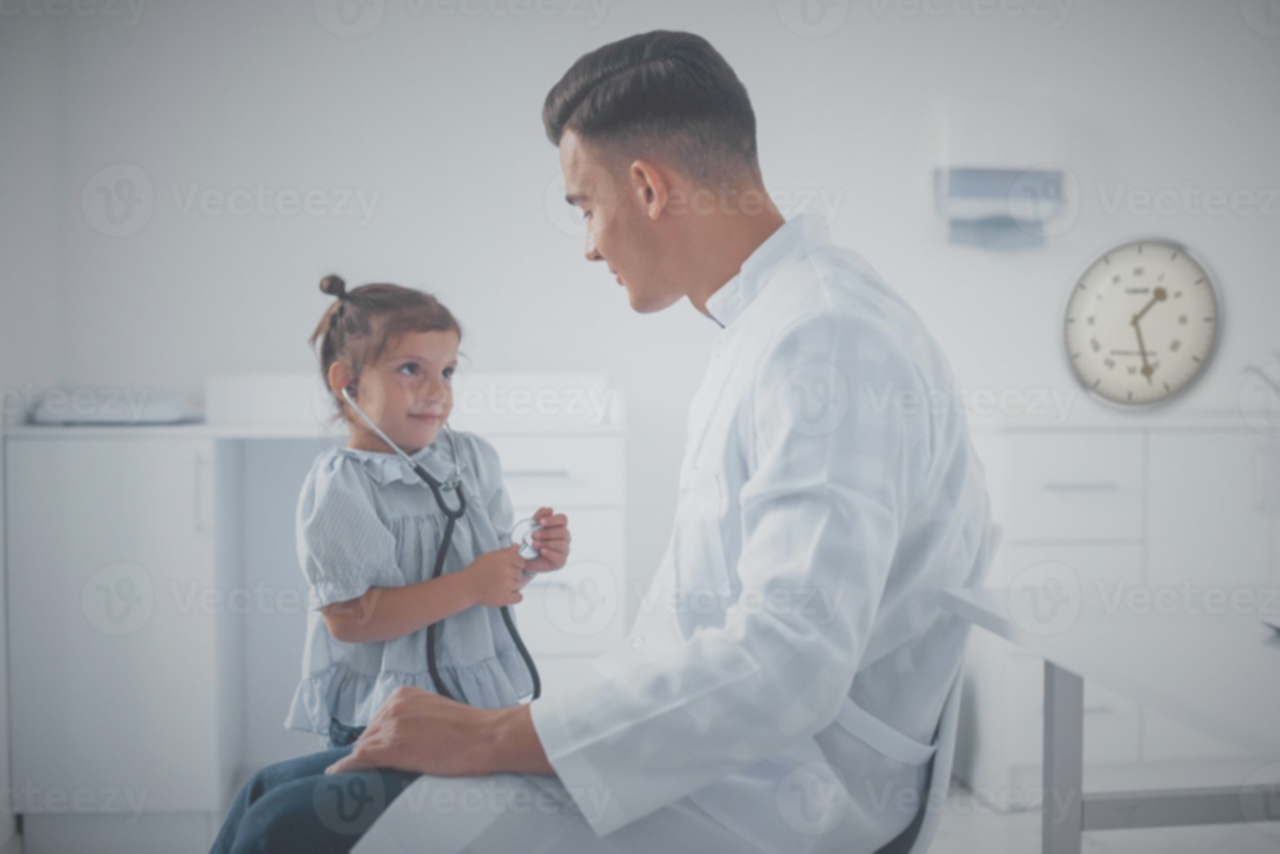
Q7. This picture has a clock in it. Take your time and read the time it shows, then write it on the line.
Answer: 1:27
